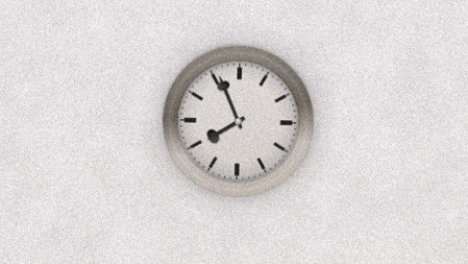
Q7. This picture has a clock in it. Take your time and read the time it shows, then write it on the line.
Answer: 7:56
